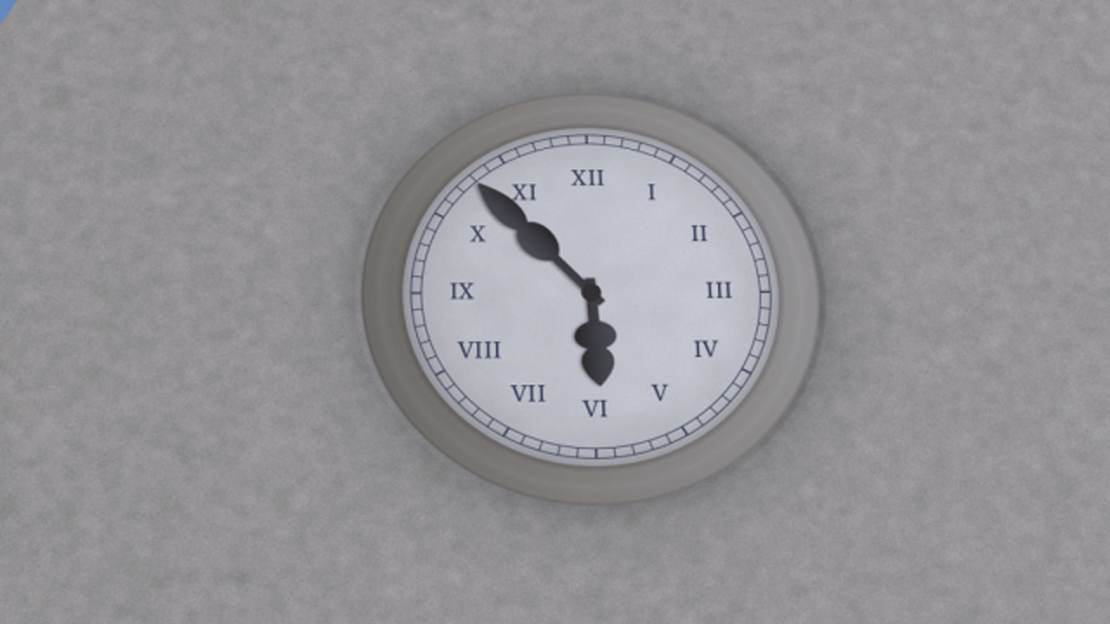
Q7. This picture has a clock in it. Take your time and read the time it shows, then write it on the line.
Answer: 5:53
